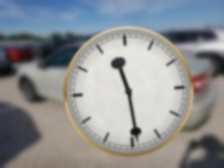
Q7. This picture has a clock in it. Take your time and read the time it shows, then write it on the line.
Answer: 11:29
